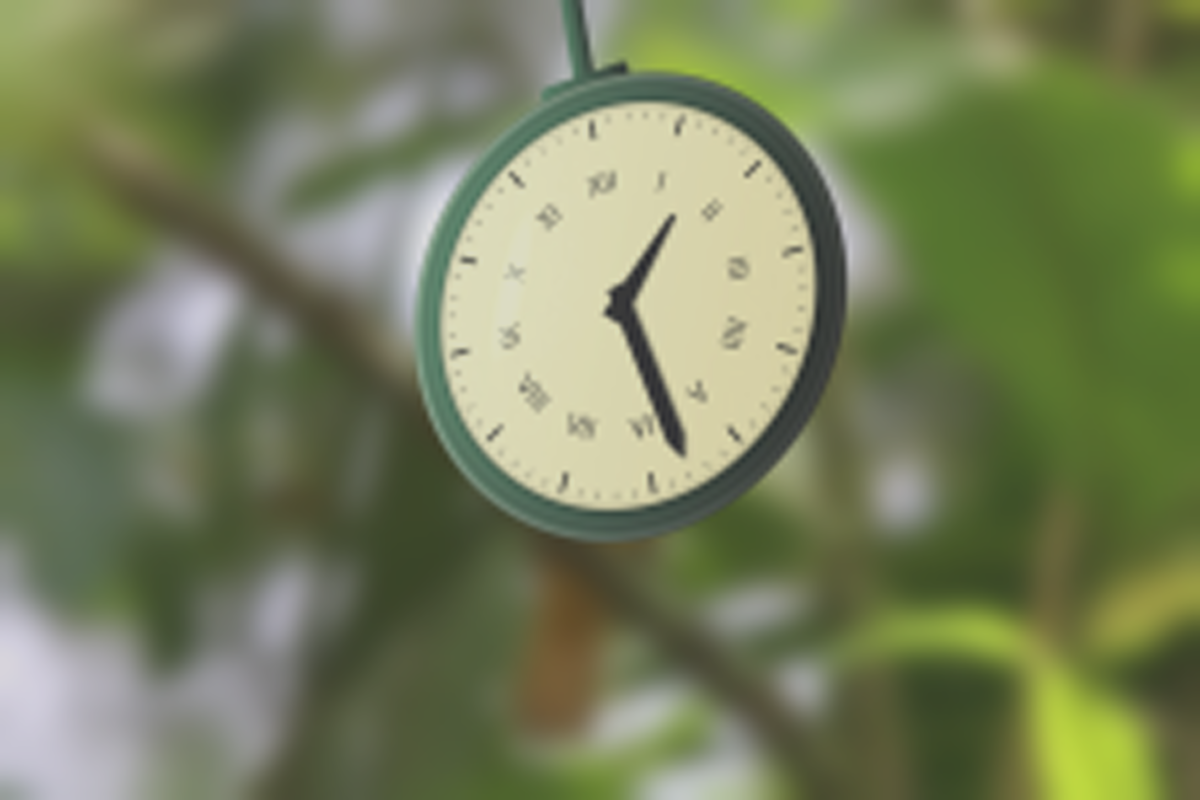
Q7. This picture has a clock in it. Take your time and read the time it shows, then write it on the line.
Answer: 1:28
